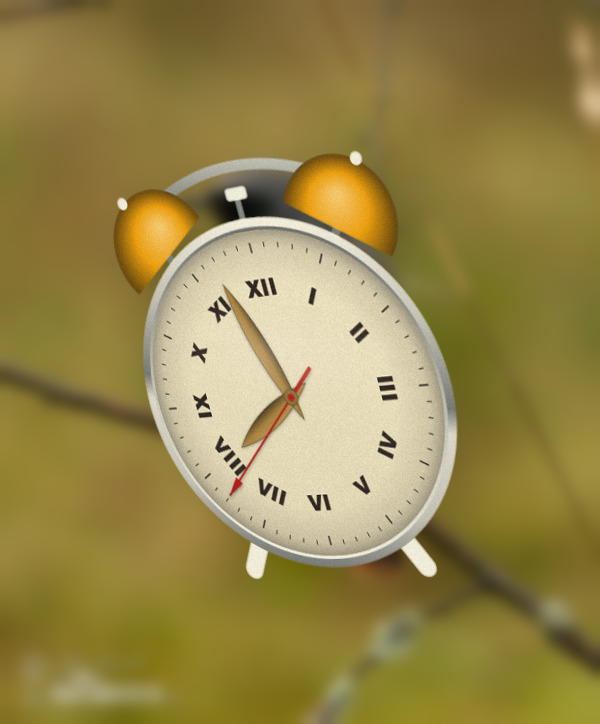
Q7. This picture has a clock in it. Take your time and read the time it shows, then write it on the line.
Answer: 7:56:38
